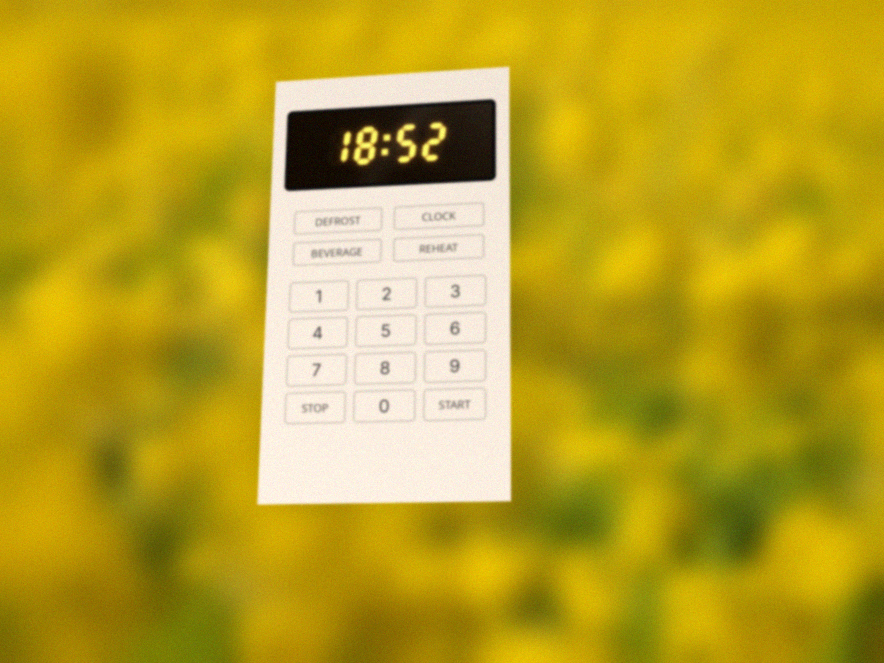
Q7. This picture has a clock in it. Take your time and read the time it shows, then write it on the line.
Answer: 18:52
